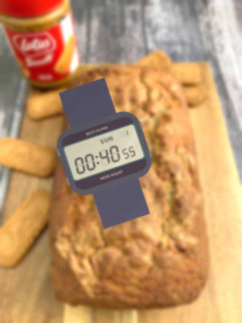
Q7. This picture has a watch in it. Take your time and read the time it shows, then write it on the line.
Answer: 0:40:55
